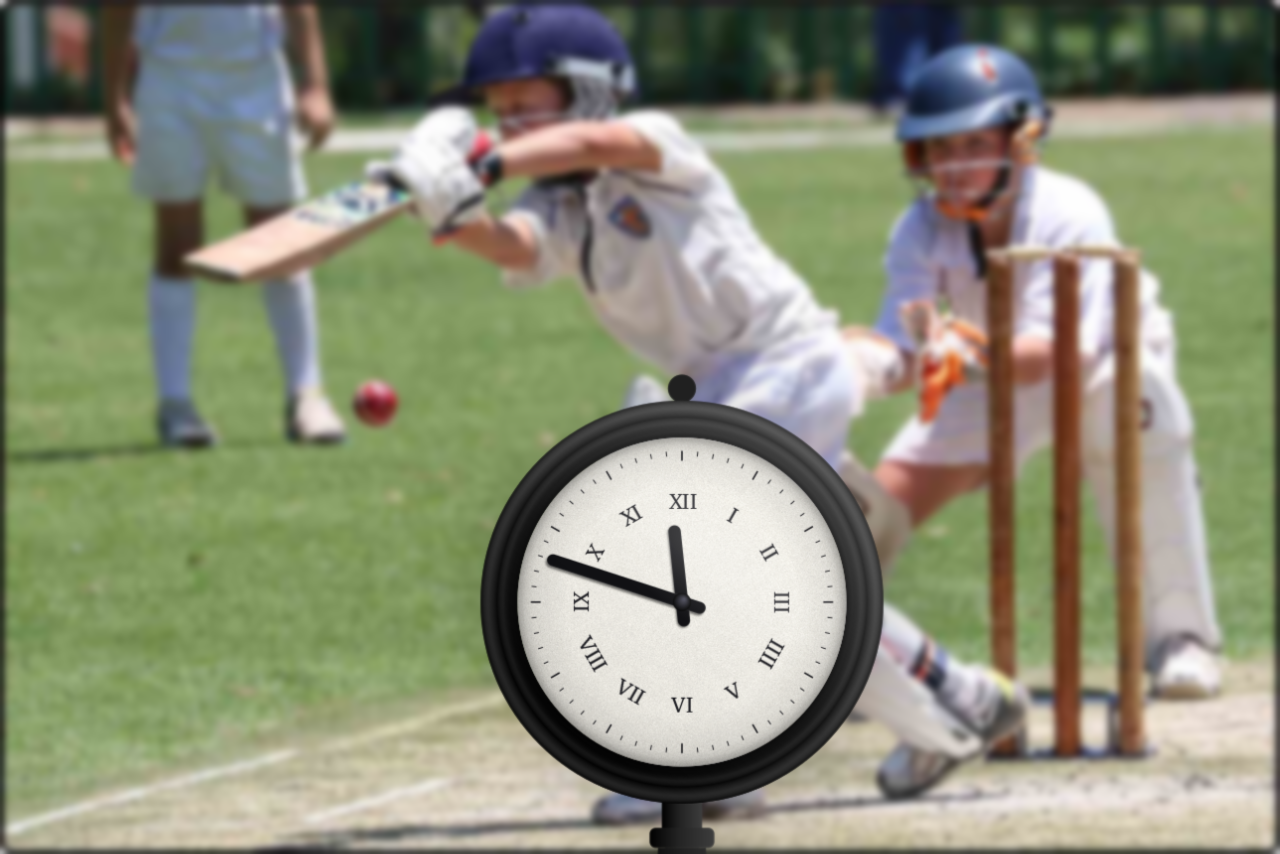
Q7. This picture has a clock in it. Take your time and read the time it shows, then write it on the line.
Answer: 11:48
